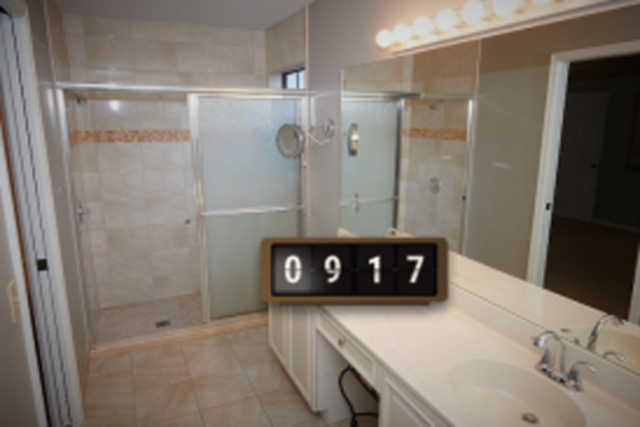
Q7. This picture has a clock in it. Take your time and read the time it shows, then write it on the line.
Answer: 9:17
